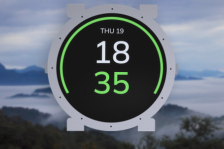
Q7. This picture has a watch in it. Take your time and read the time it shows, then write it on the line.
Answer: 18:35
